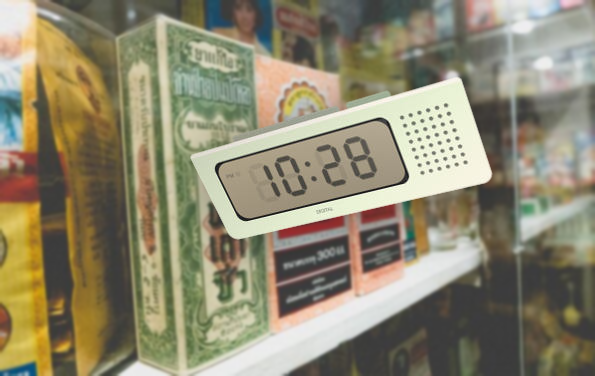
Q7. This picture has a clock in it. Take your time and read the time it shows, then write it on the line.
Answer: 10:28
